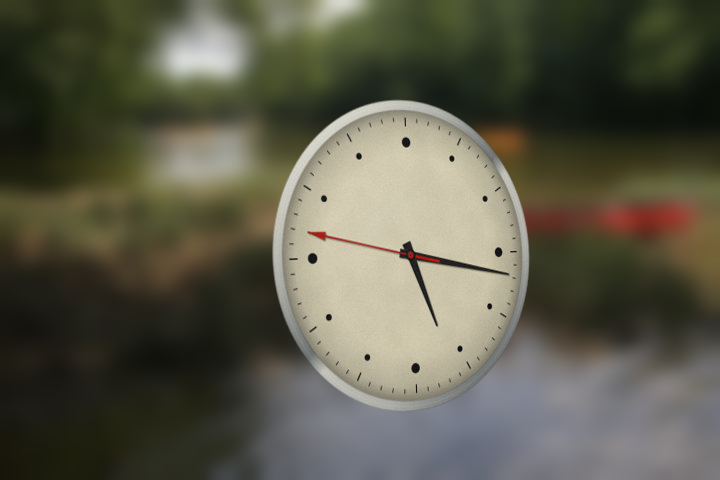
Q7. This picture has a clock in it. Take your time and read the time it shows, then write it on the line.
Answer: 5:16:47
